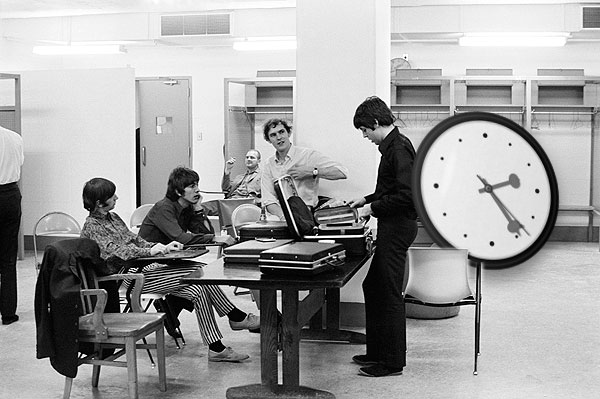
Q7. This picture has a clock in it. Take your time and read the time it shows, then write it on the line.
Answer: 2:24:23
